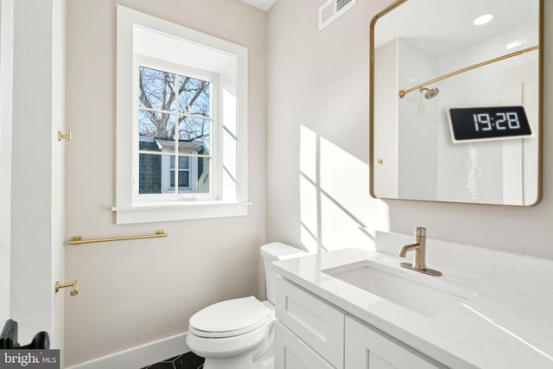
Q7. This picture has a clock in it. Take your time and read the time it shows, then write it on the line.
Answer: 19:28
